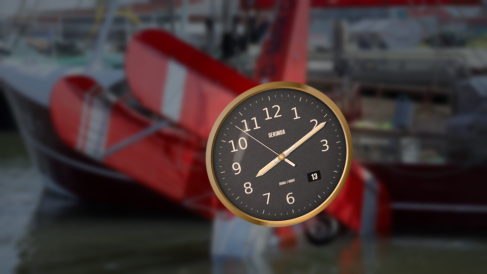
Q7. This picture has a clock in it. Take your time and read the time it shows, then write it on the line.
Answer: 8:10:53
